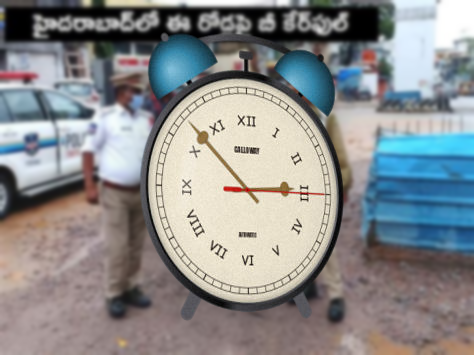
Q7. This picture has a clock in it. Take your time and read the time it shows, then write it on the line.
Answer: 2:52:15
